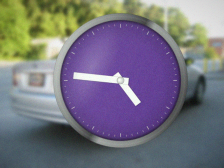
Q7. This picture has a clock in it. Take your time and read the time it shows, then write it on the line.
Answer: 4:46
